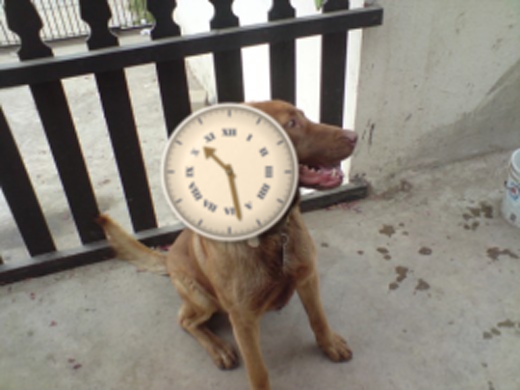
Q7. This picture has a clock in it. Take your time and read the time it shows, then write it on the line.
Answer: 10:28
